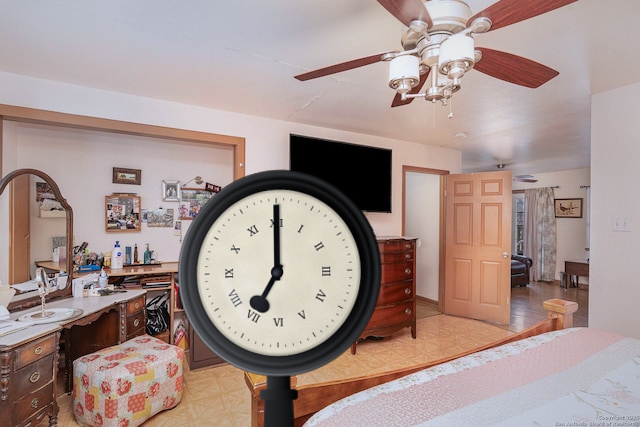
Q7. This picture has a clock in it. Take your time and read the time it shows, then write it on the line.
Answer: 7:00
